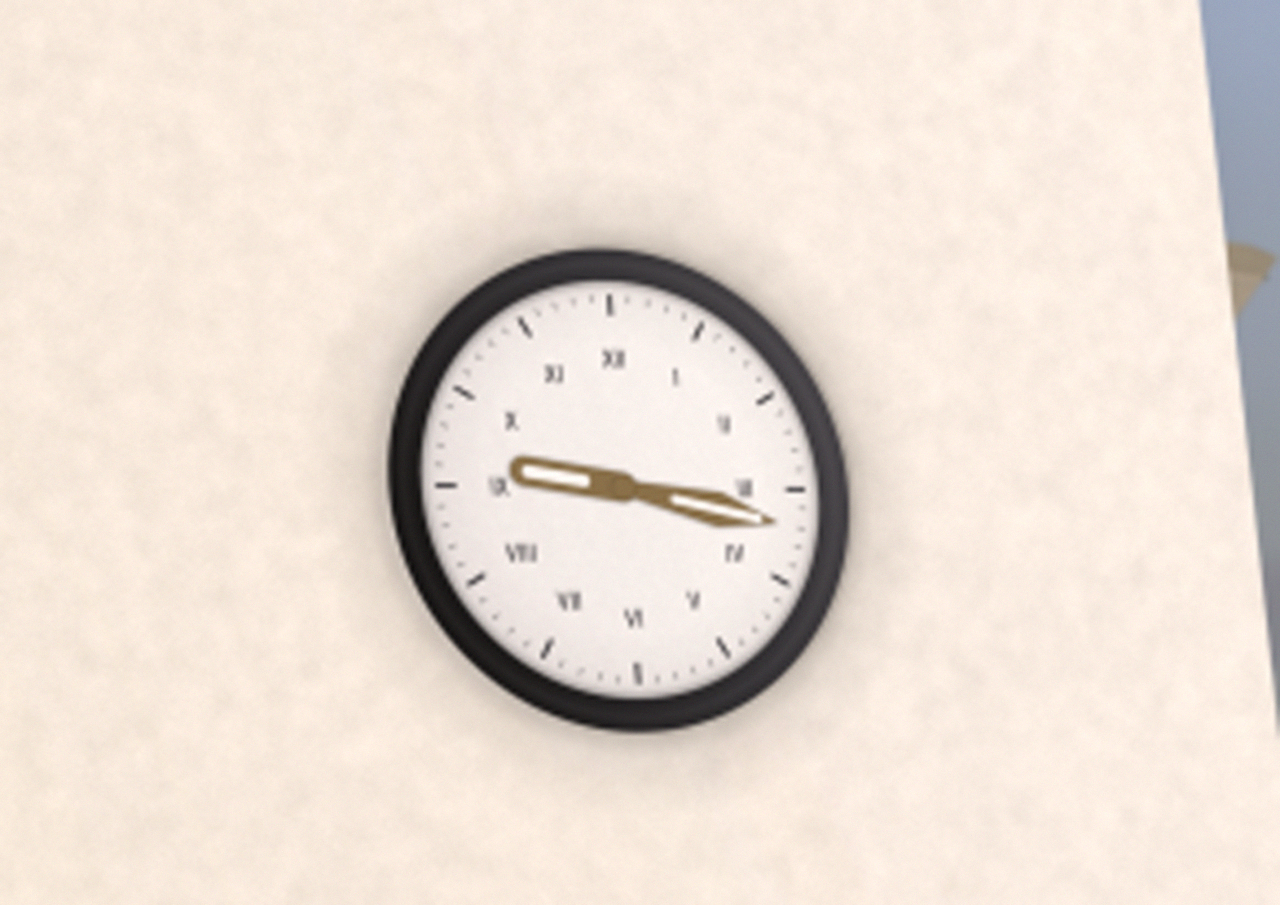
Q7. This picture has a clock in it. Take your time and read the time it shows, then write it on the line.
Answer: 9:17
